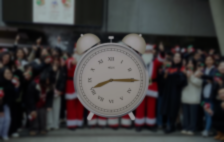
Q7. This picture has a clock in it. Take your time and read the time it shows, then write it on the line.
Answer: 8:15
